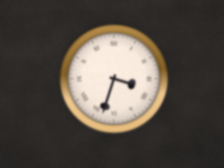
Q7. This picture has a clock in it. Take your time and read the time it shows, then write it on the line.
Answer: 3:33
